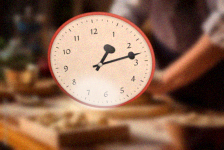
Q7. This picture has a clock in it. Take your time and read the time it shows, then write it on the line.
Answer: 1:13
